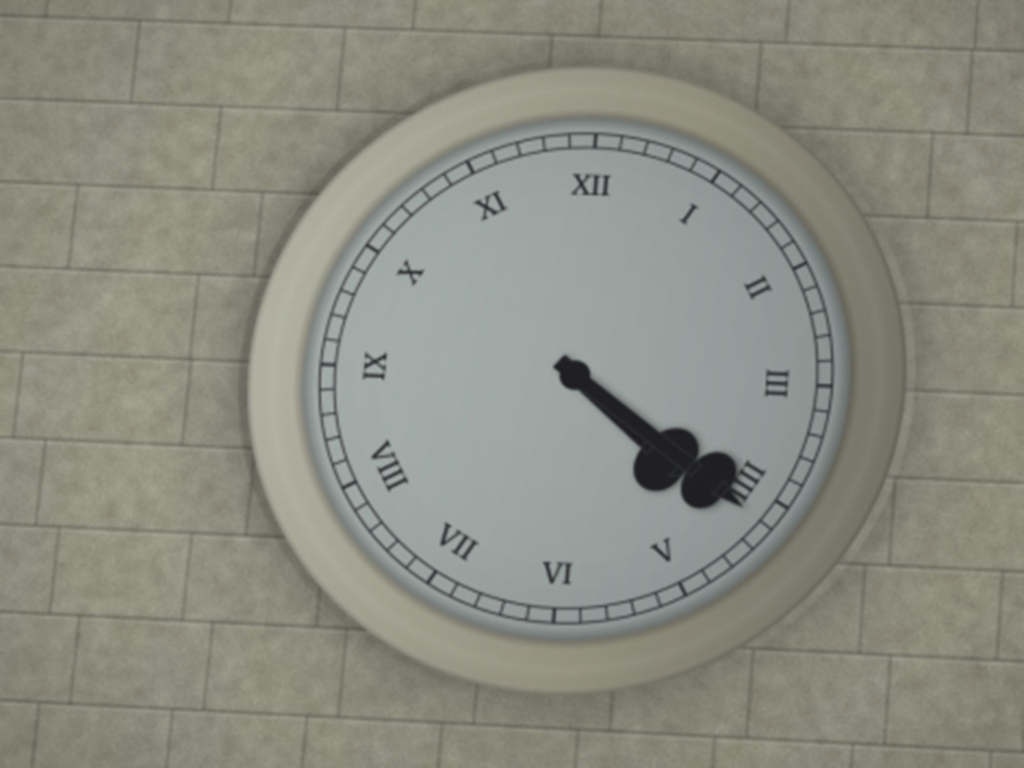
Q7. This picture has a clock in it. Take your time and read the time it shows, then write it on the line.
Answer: 4:21
